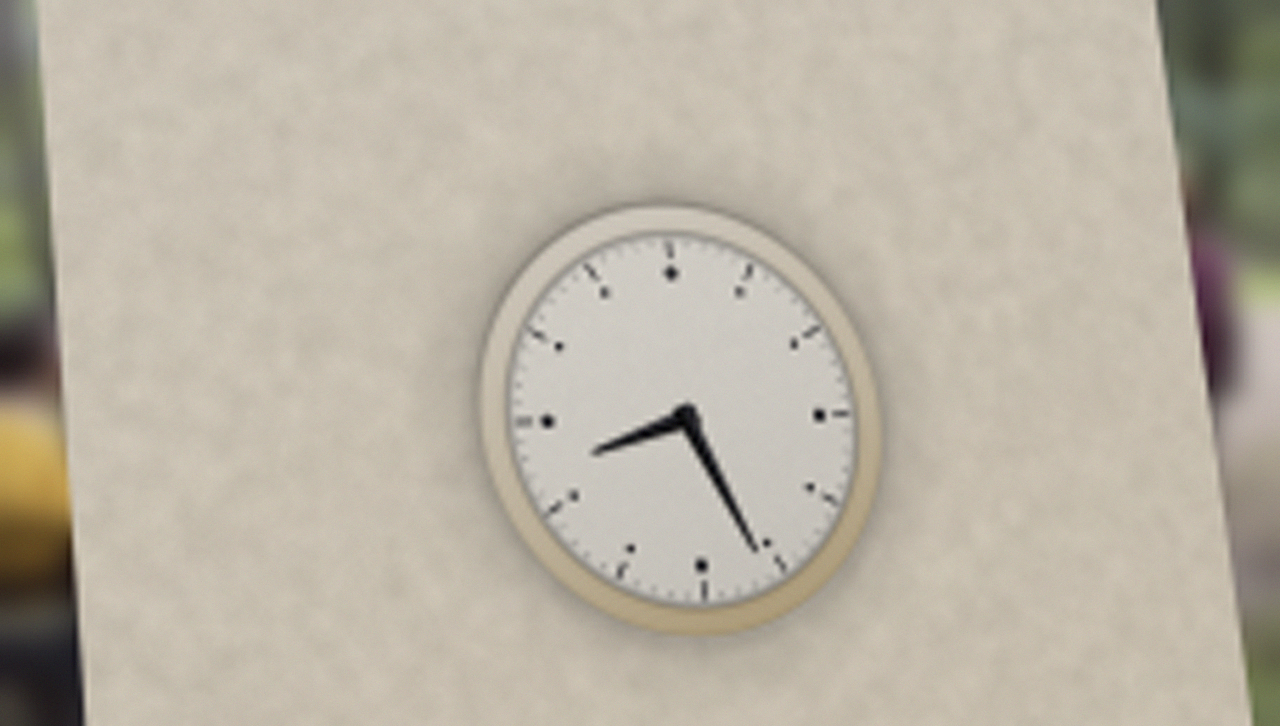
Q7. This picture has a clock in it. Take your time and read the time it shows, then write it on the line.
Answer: 8:26
